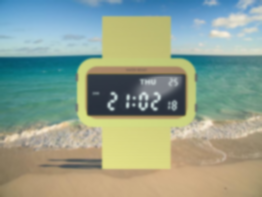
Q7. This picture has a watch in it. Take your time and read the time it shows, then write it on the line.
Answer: 21:02
